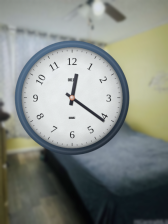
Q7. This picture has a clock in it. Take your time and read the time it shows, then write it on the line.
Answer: 12:21
